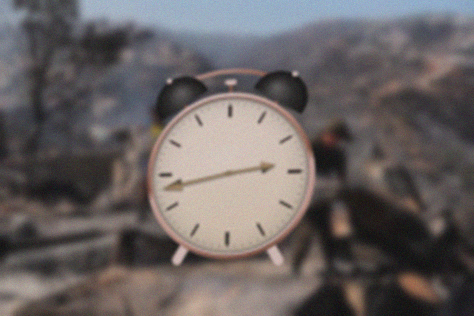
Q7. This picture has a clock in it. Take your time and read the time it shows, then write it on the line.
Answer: 2:43
